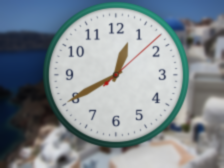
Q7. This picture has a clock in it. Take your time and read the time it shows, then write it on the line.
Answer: 12:40:08
